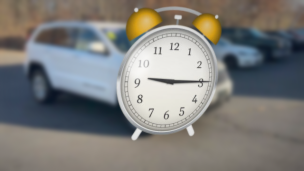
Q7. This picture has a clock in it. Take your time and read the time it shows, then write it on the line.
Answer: 9:15
